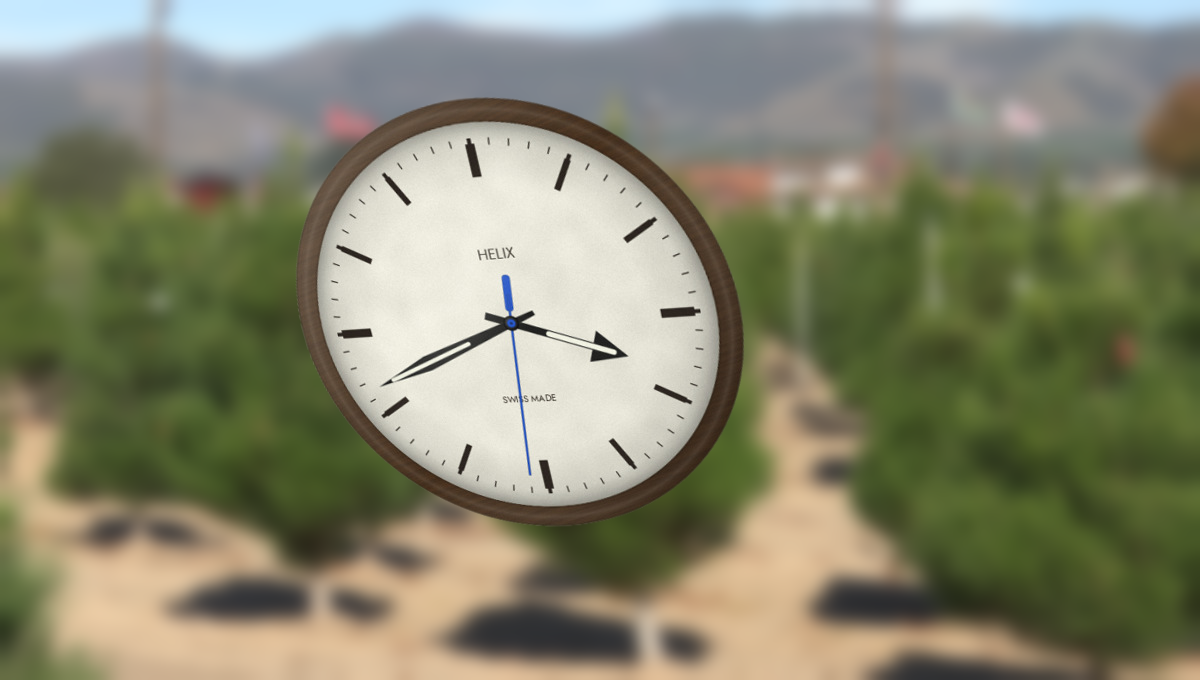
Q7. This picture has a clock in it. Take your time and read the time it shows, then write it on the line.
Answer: 3:41:31
